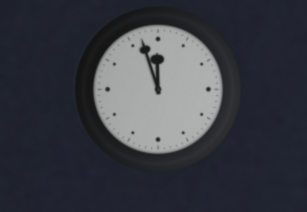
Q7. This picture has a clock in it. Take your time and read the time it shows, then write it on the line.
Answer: 11:57
